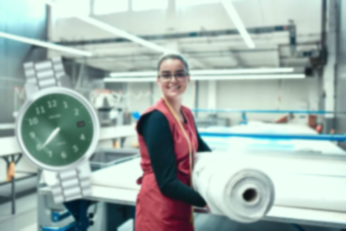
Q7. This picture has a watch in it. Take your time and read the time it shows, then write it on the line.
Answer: 7:39
